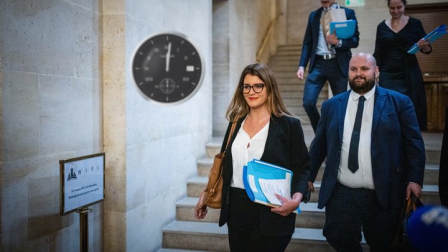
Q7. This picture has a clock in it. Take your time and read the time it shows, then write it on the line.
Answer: 12:01
